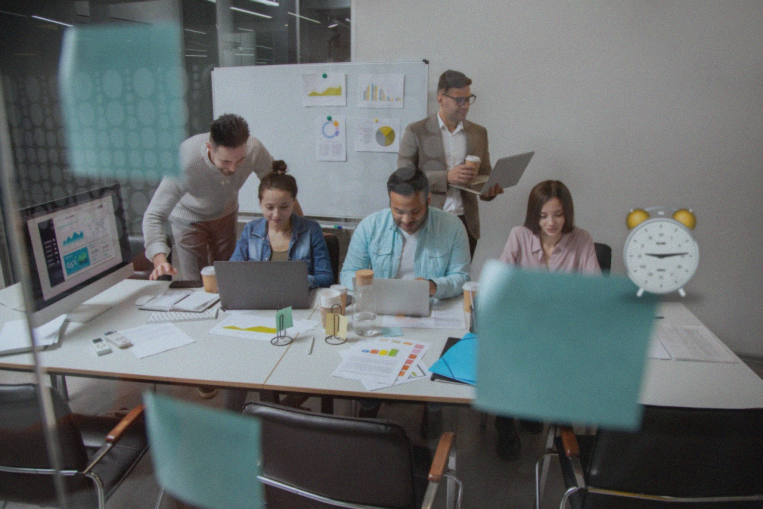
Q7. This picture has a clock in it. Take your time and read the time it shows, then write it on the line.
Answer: 9:14
